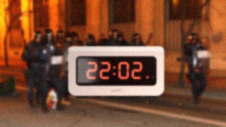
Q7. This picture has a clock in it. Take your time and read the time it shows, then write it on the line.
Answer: 22:02
